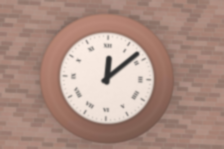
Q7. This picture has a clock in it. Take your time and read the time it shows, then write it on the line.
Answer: 12:08
